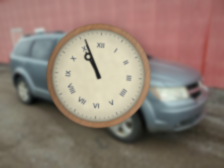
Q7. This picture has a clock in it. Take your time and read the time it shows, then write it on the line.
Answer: 10:56
